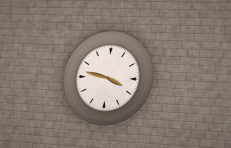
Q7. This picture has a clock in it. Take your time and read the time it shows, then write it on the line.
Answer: 3:47
